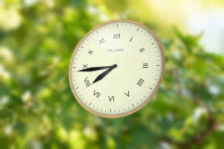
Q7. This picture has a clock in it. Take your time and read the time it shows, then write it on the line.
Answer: 7:44
